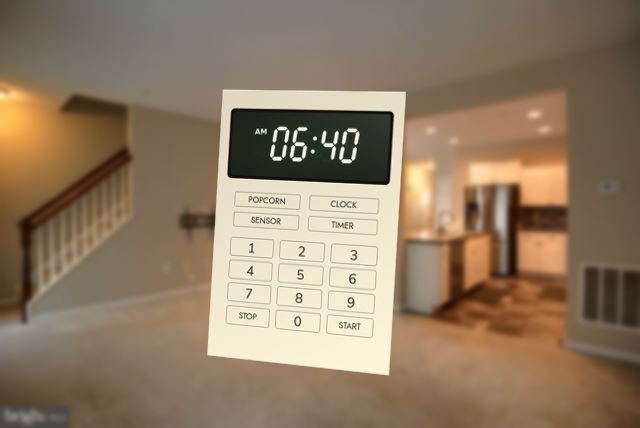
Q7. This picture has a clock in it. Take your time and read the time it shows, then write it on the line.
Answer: 6:40
